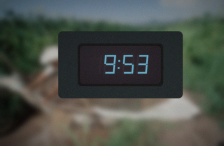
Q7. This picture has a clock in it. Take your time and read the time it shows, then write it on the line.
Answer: 9:53
